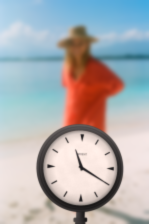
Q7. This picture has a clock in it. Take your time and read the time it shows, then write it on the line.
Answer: 11:20
